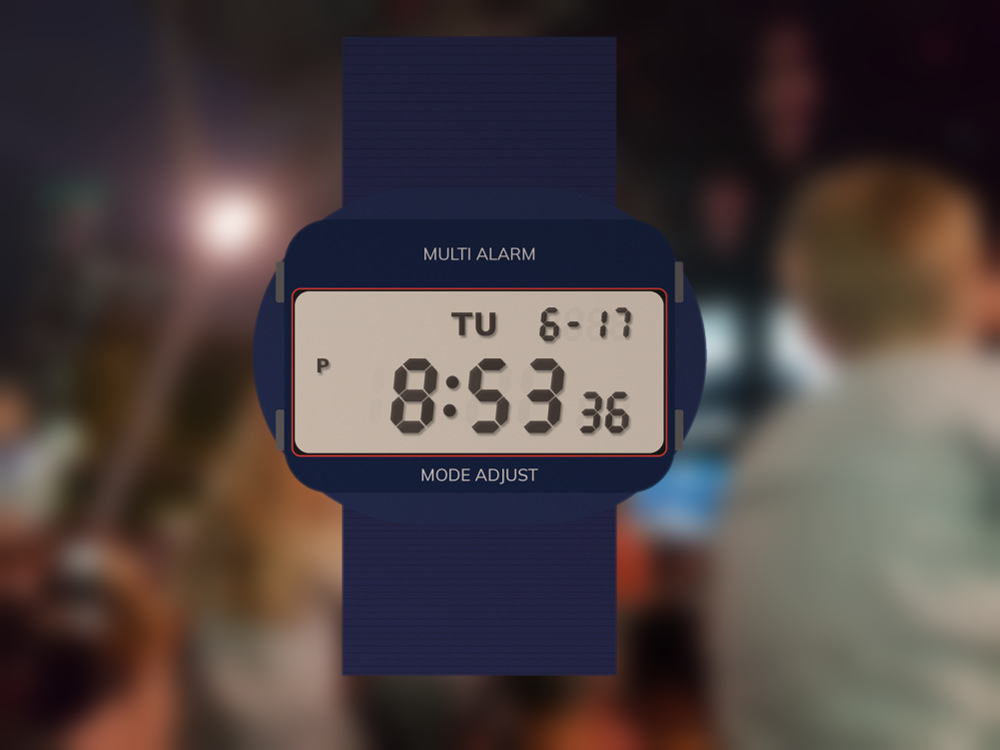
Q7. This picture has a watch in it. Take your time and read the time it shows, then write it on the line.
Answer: 8:53:36
